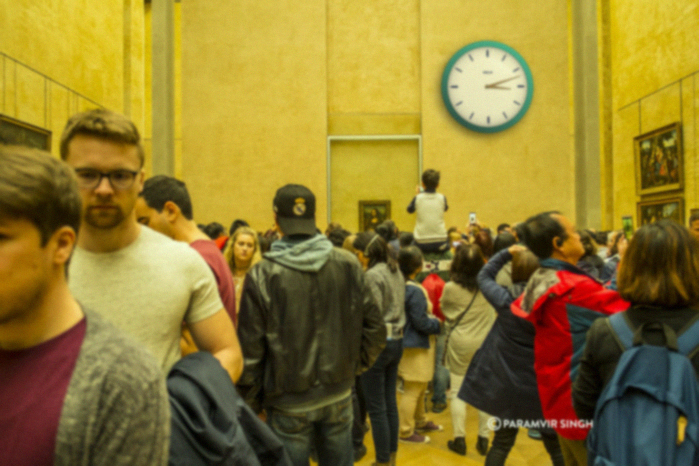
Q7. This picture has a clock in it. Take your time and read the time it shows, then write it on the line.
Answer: 3:12
